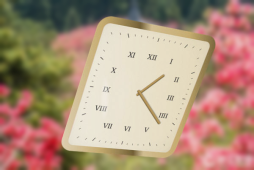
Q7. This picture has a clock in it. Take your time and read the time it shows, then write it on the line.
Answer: 1:22
